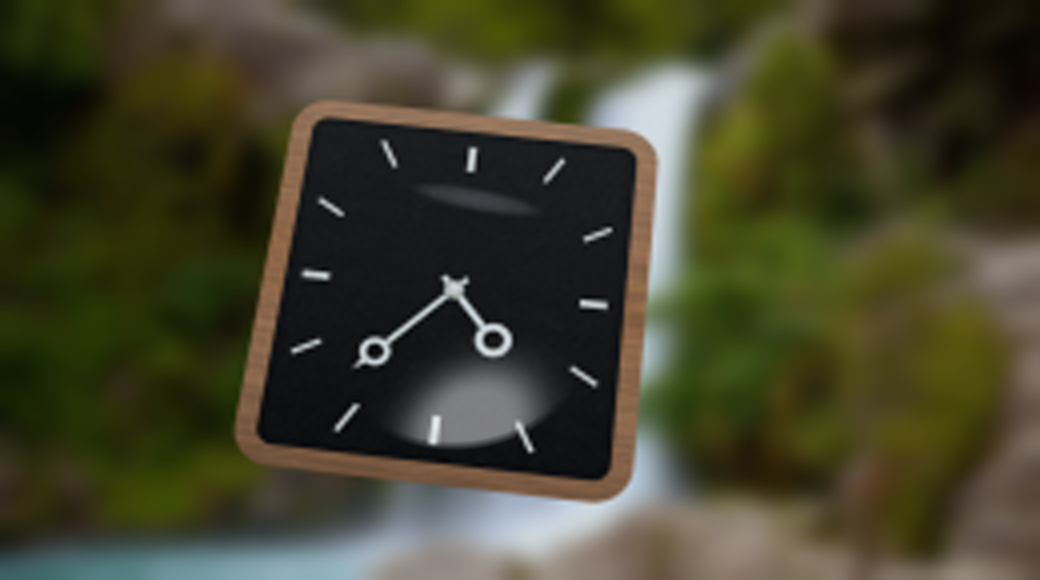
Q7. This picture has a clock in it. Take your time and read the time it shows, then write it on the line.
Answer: 4:37
